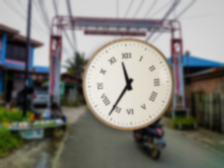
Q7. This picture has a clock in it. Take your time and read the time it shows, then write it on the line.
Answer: 11:36
